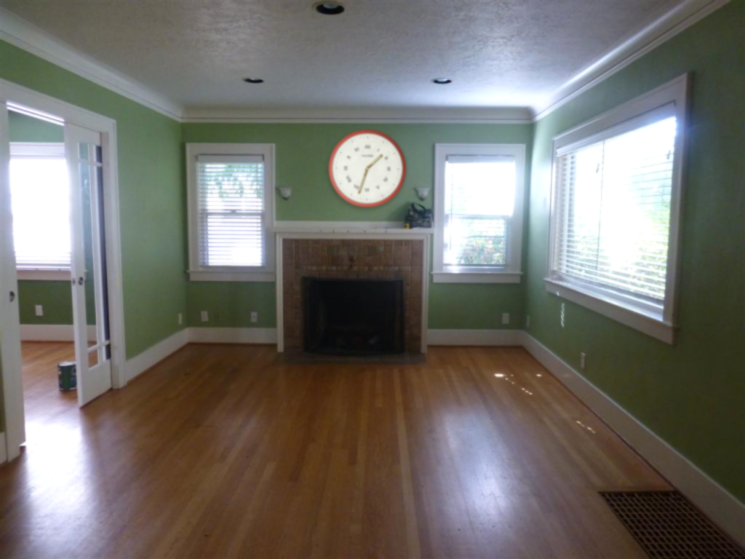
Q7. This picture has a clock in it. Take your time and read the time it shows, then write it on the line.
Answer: 1:33
